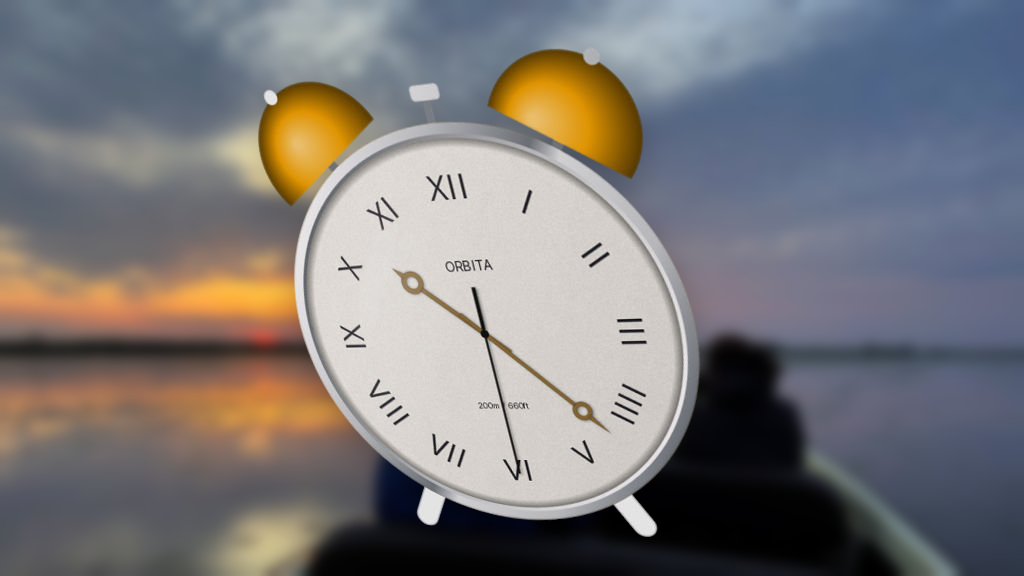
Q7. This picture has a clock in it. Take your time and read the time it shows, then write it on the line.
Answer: 10:22:30
